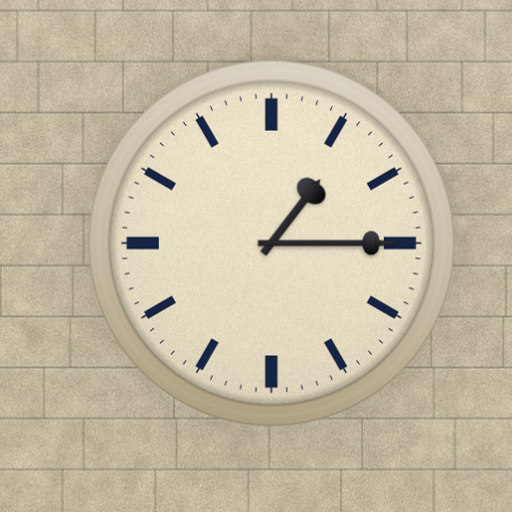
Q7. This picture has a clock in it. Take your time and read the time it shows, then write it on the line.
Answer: 1:15
